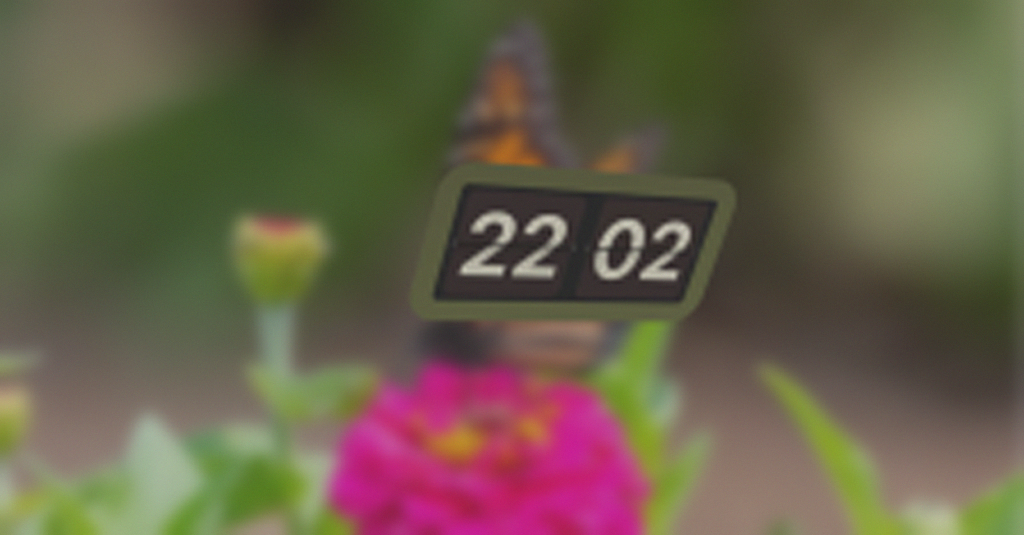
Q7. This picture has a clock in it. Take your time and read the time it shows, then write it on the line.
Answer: 22:02
